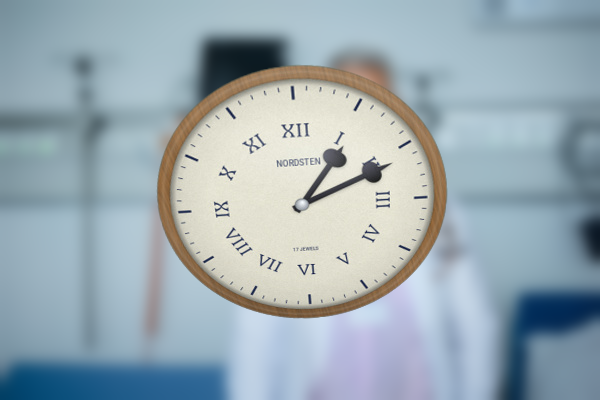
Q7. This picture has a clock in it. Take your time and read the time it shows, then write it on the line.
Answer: 1:11
